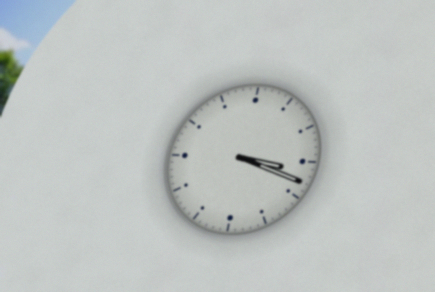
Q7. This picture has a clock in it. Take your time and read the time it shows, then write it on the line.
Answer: 3:18
